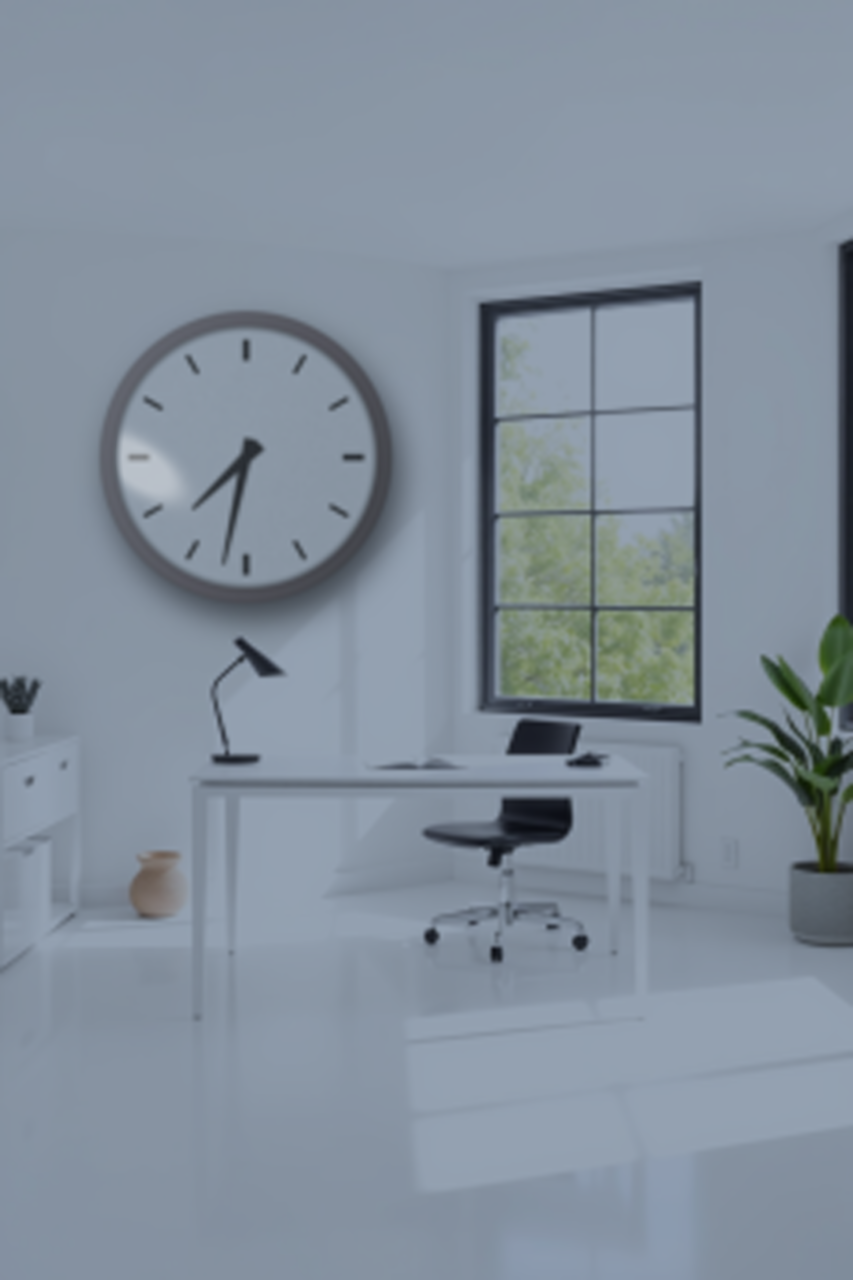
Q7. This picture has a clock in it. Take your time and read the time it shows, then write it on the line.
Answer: 7:32
